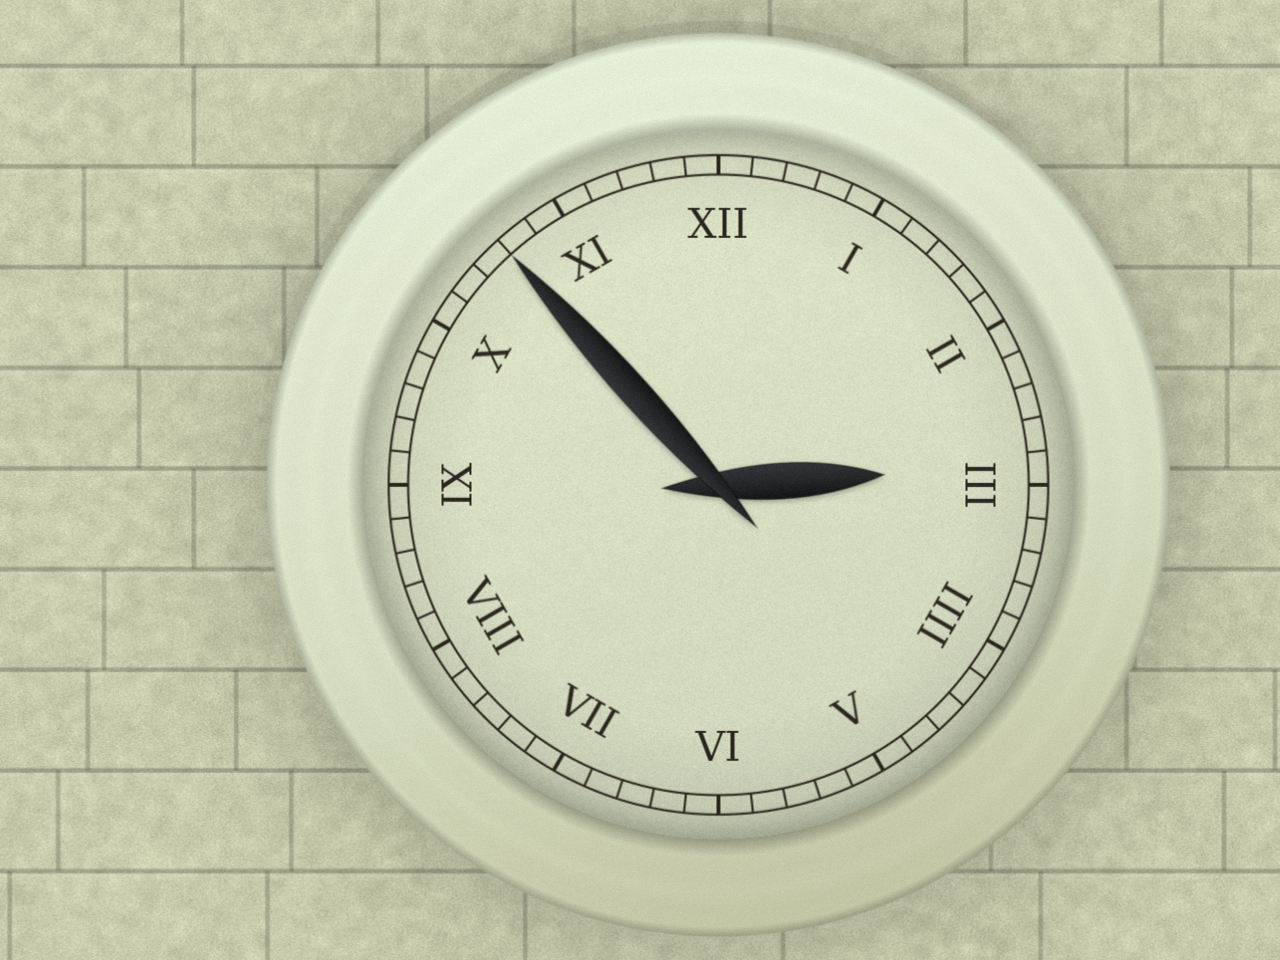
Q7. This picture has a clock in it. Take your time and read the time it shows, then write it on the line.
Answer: 2:53
